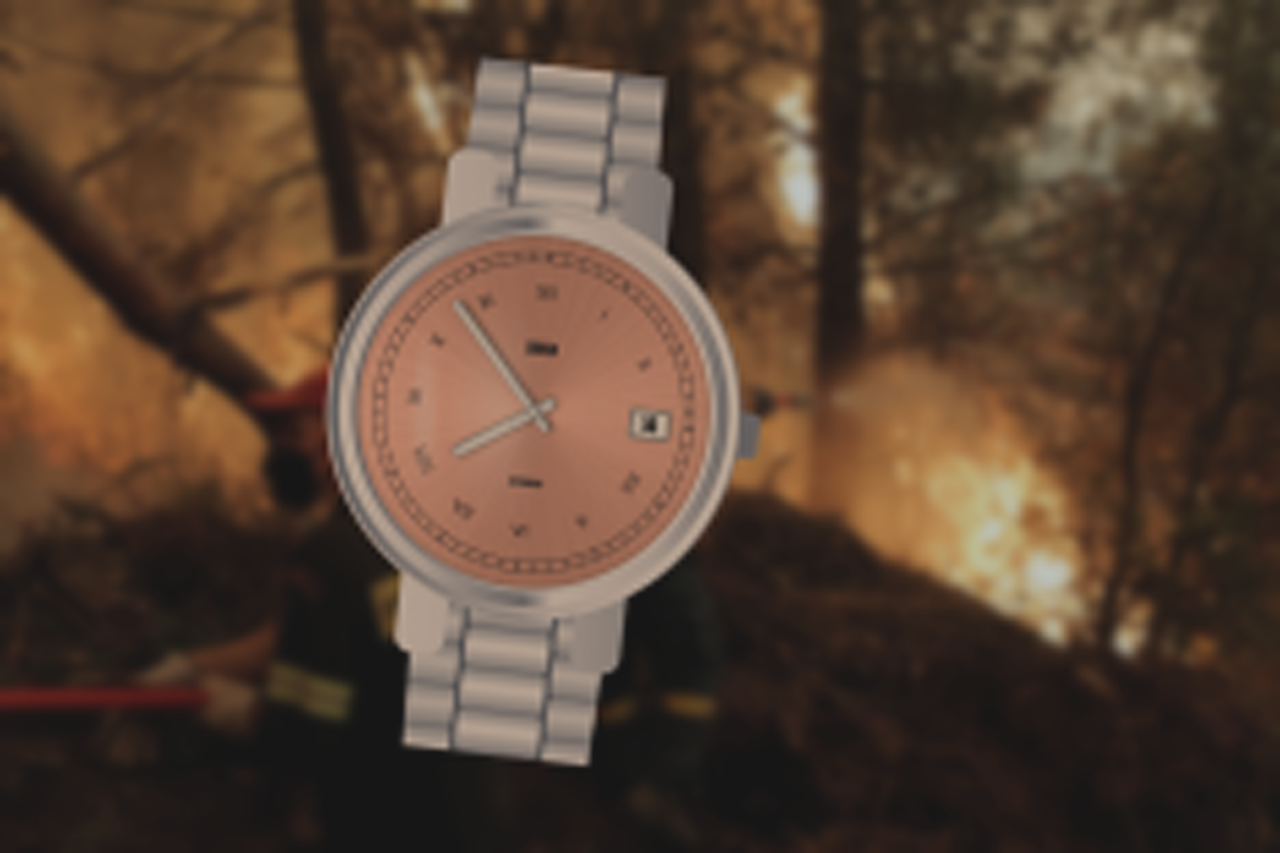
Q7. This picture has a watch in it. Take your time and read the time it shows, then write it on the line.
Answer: 7:53
